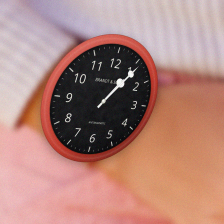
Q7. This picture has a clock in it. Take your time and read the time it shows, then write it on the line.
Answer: 1:06
